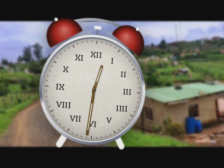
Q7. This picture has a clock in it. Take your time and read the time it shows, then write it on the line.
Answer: 12:31
